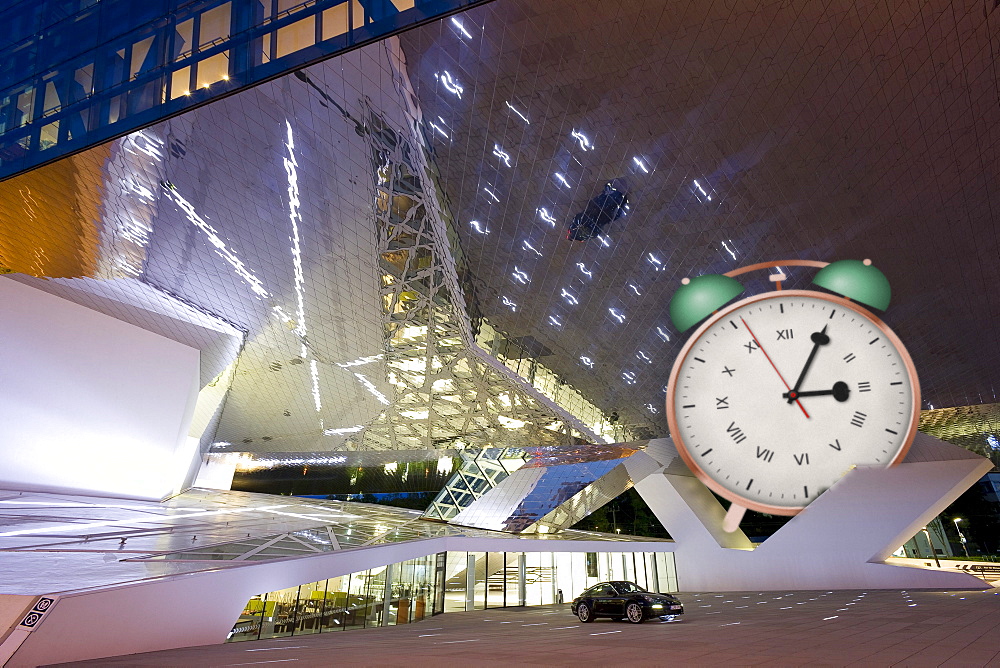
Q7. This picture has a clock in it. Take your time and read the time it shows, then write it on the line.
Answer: 3:04:56
